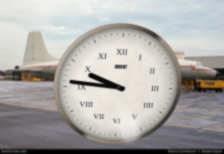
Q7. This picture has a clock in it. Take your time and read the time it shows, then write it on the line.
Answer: 9:46
